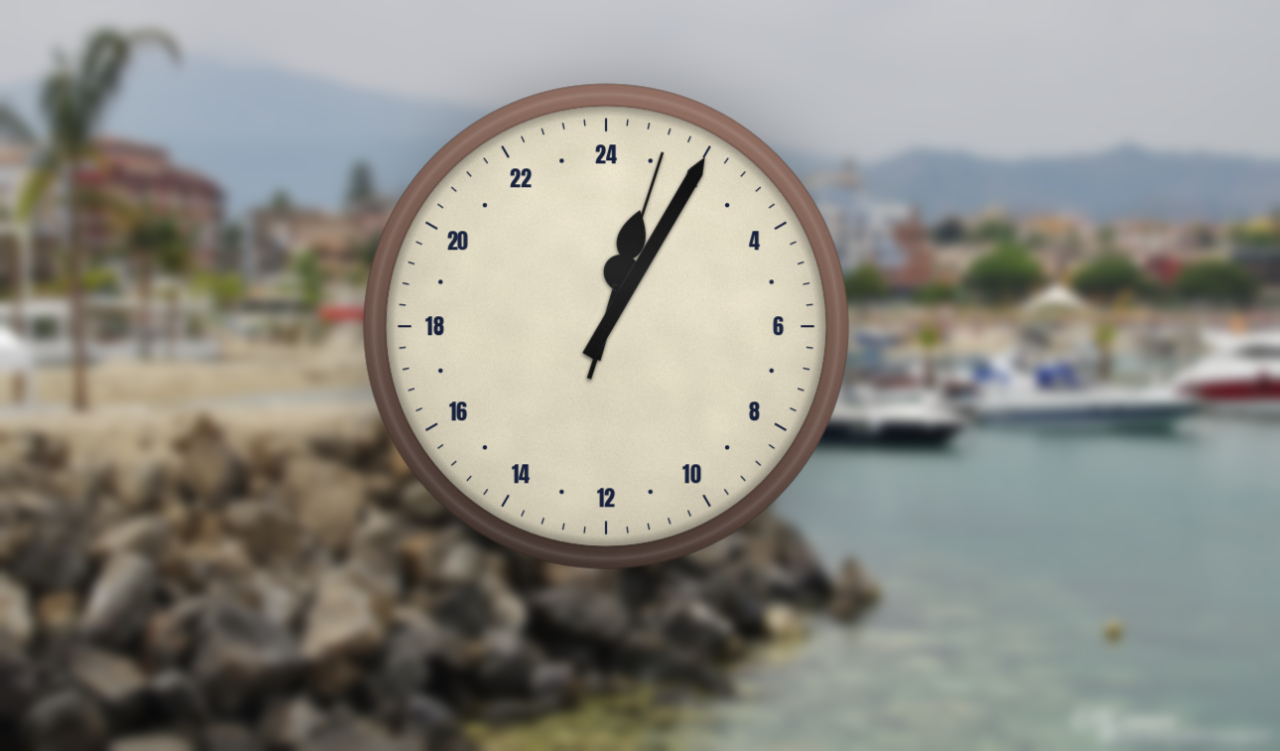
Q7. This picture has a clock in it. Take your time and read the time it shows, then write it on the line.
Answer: 1:05:03
